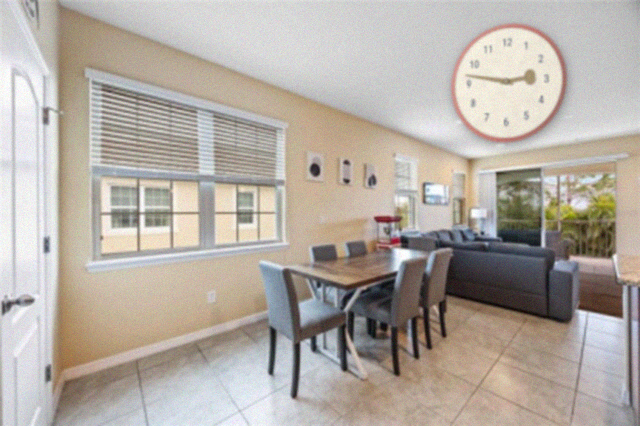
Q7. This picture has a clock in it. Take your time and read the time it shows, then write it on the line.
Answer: 2:47
